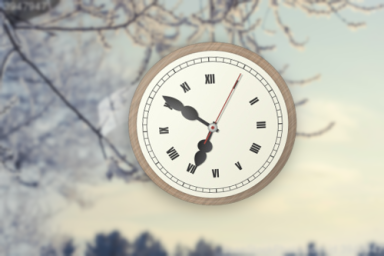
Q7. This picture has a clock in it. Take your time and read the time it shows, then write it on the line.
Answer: 6:51:05
